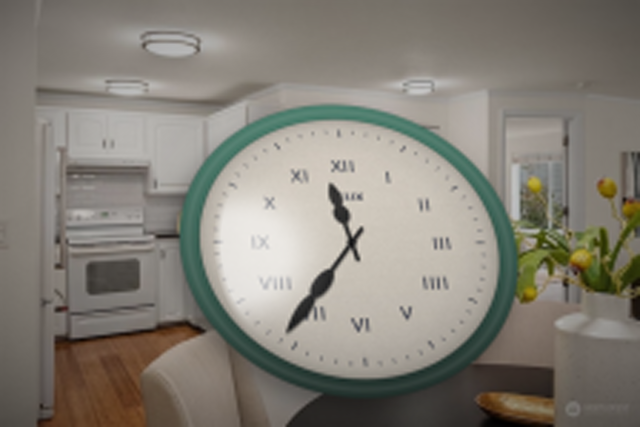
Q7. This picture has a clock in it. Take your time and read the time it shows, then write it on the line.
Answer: 11:36
